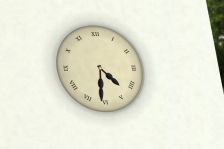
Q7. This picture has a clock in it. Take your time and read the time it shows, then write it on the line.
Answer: 4:31
